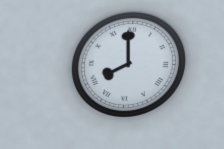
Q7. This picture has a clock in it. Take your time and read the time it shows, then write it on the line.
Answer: 7:59
